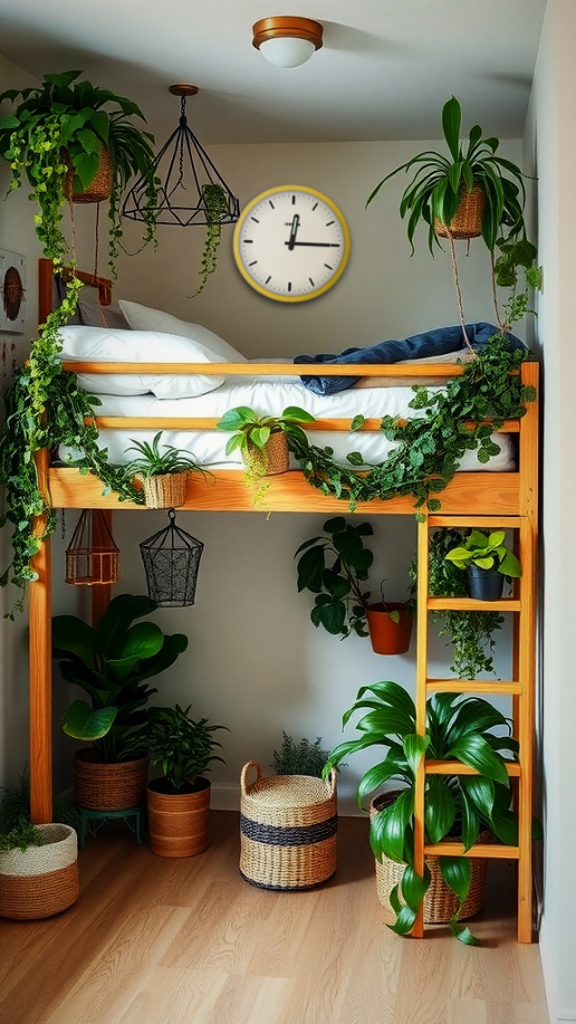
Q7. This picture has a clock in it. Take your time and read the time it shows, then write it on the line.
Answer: 12:15
